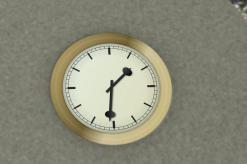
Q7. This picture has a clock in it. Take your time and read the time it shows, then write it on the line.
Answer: 1:31
